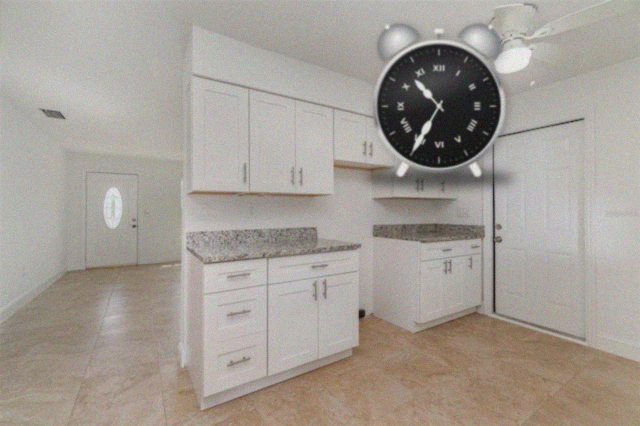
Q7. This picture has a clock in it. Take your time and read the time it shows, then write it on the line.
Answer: 10:35
